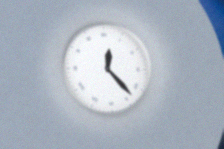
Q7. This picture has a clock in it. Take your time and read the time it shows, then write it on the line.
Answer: 12:23
